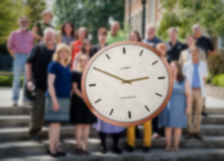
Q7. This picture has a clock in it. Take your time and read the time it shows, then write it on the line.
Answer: 2:50
